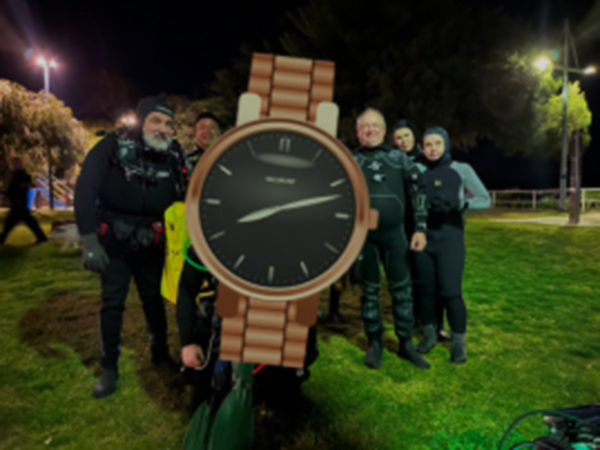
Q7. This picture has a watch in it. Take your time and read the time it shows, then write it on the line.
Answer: 8:12
